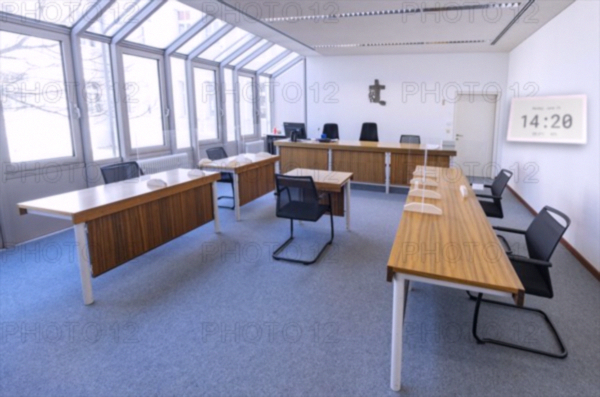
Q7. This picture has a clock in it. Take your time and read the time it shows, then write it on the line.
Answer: 14:20
